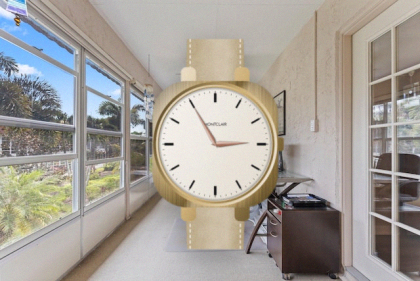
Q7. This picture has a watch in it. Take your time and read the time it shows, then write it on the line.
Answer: 2:55
